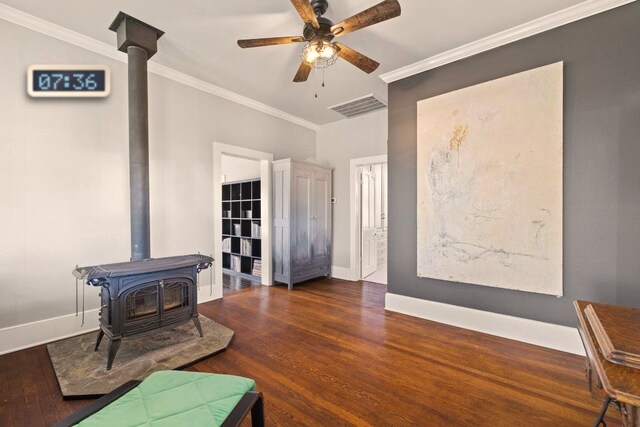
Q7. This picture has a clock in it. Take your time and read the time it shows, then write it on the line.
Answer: 7:36
